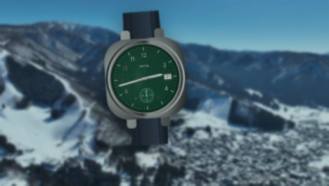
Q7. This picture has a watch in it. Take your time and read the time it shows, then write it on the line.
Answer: 2:43
